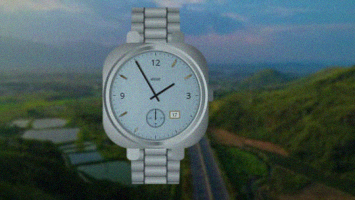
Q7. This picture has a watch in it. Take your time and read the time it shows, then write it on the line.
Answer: 1:55
